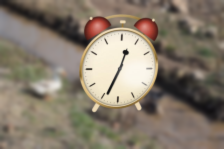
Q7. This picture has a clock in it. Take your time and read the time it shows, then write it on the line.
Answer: 12:34
